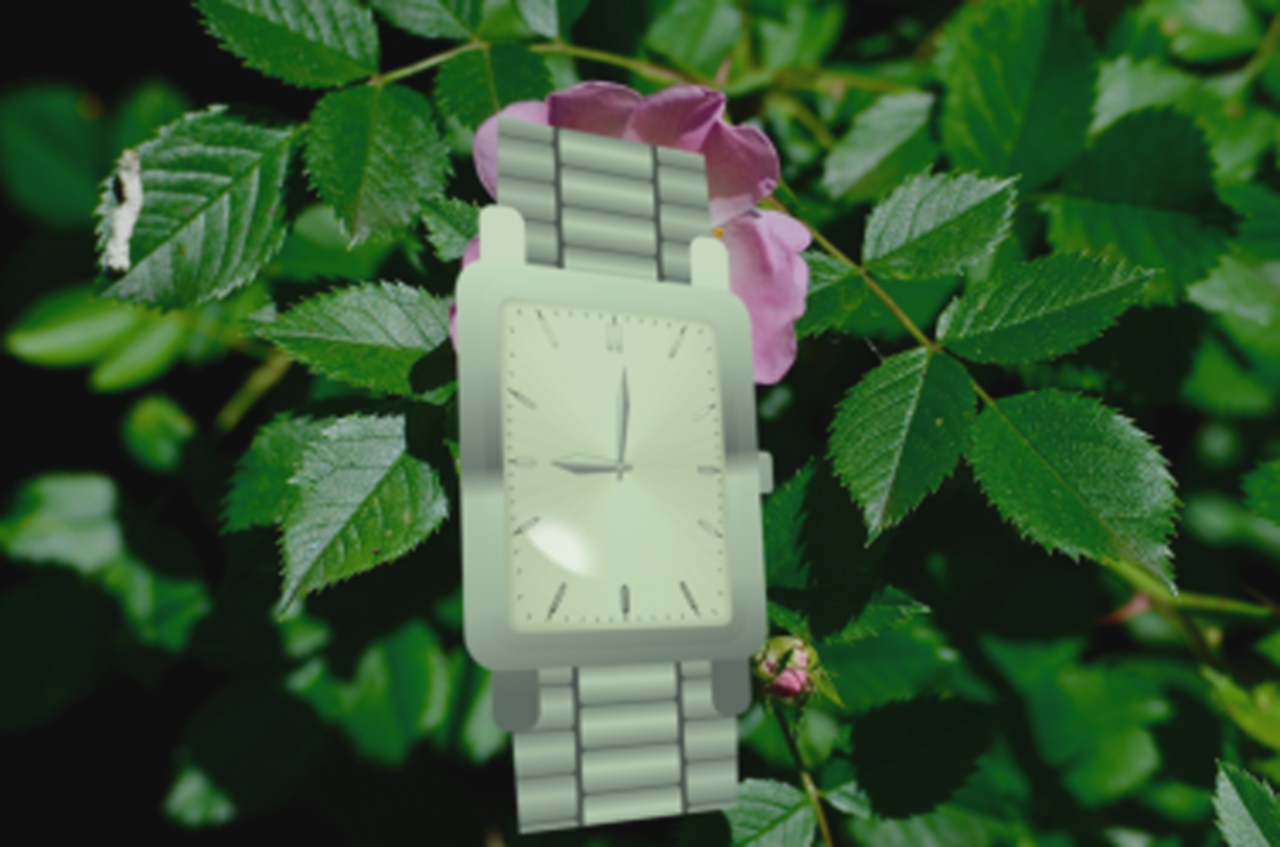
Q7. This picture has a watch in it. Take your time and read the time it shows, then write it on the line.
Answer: 9:01
